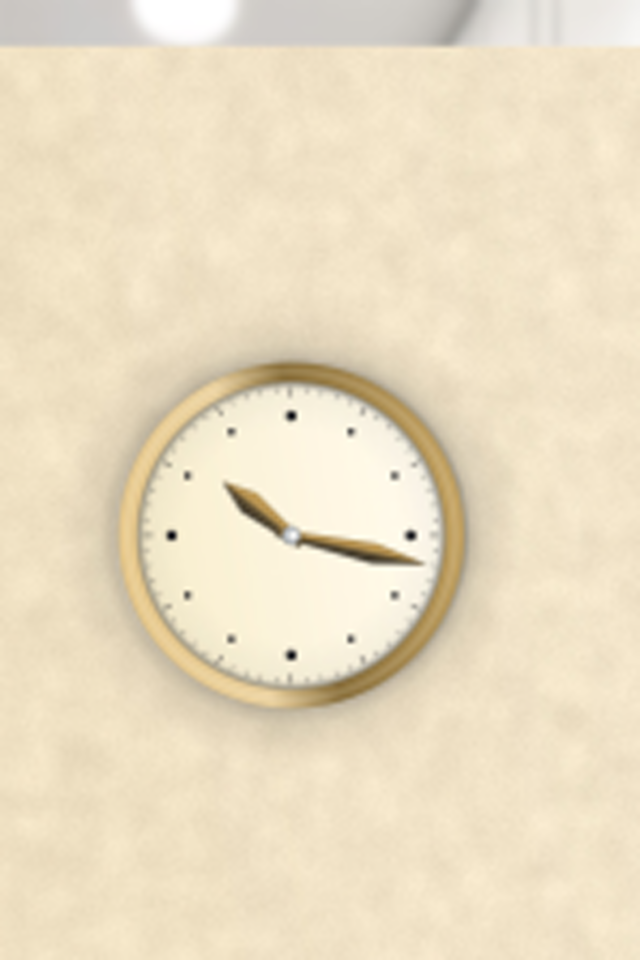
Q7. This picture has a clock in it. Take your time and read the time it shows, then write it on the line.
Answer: 10:17
